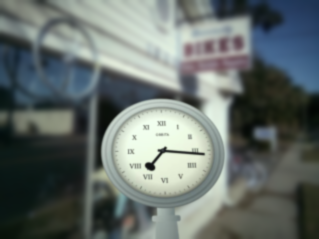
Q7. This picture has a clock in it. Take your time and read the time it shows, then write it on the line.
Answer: 7:16
